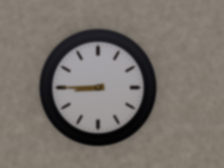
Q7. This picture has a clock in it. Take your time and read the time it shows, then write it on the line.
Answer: 8:45
